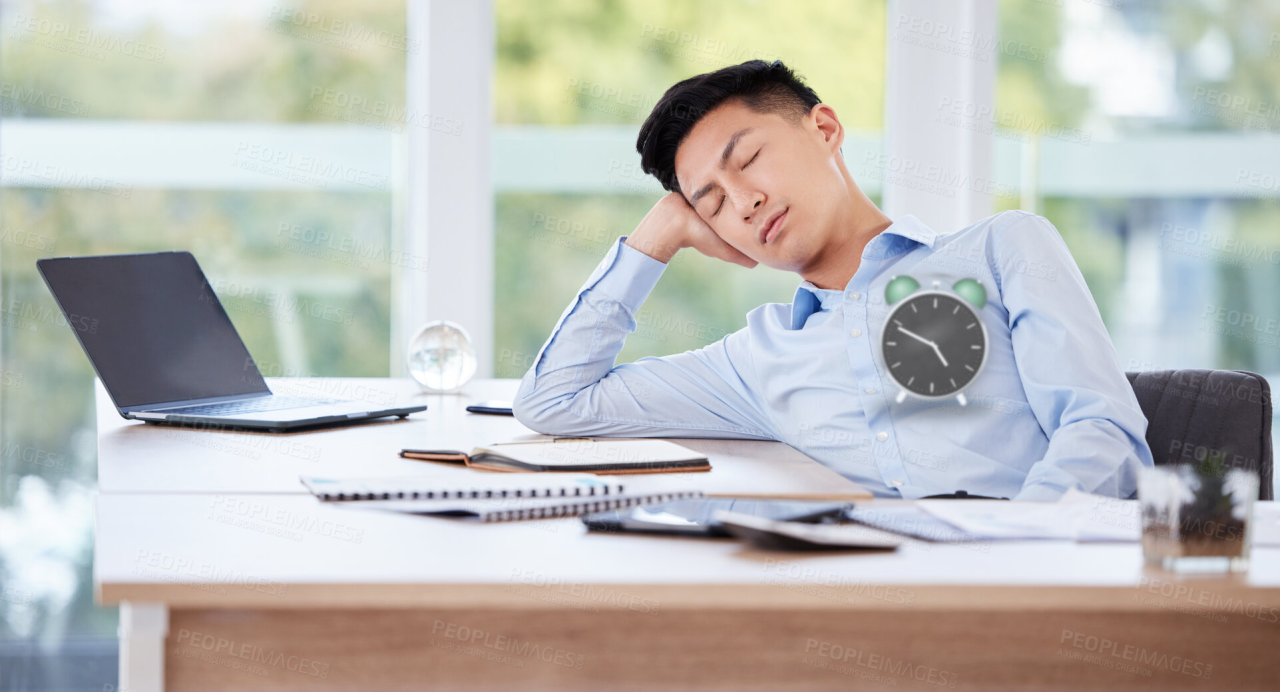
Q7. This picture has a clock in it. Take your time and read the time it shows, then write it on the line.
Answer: 4:49
